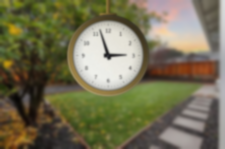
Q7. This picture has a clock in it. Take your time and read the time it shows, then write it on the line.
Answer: 2:57
